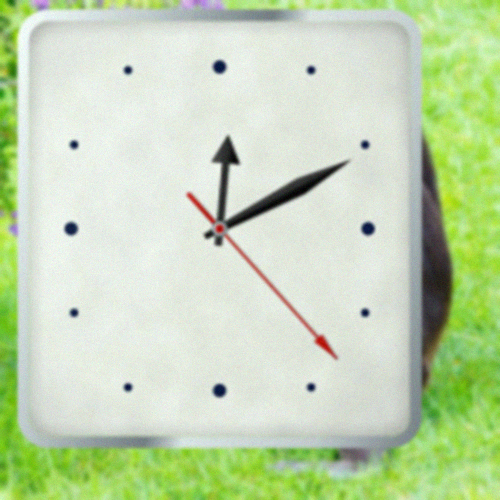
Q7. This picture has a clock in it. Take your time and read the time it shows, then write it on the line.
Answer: 12:10:23
